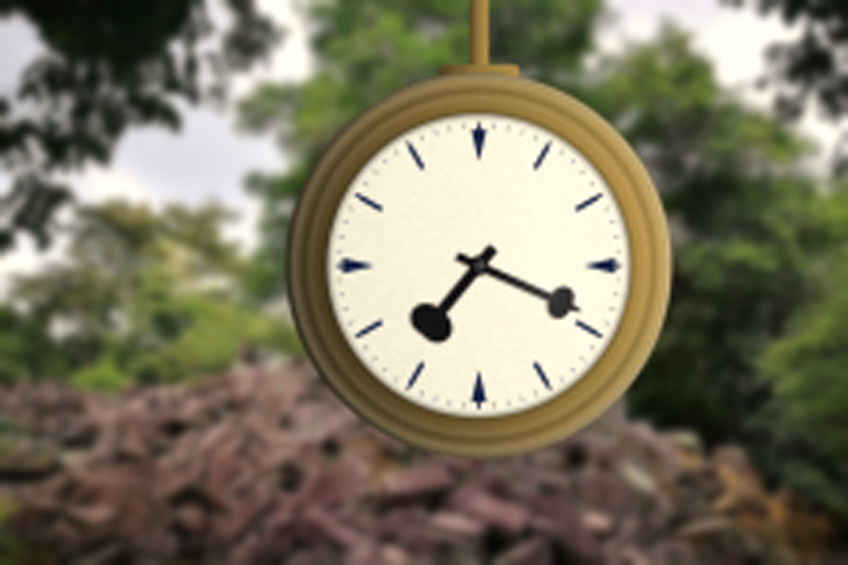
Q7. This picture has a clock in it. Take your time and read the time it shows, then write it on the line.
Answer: 7:19
